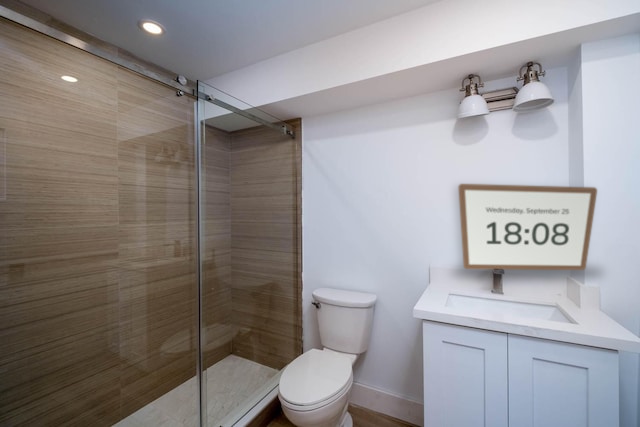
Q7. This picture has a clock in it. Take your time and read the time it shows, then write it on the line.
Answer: 18:08
